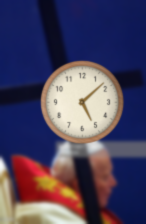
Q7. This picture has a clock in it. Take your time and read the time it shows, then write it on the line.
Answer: 5:08
